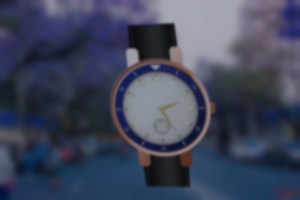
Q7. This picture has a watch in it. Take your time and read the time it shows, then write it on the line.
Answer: 2:25
